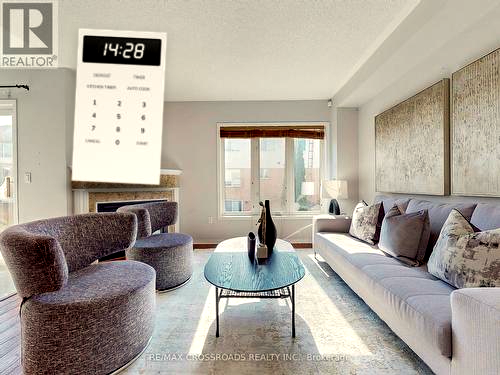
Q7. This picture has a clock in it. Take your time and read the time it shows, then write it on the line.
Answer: 14:28
